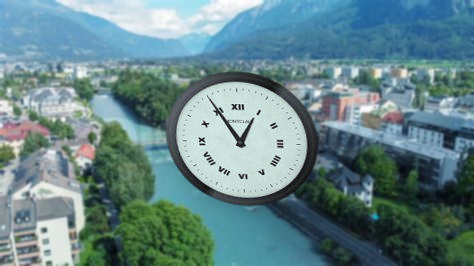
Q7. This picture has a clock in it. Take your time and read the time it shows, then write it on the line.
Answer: 12:55
